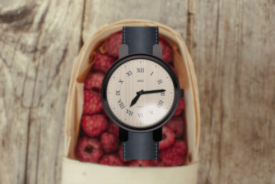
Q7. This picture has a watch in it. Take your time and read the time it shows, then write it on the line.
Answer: 7:14
